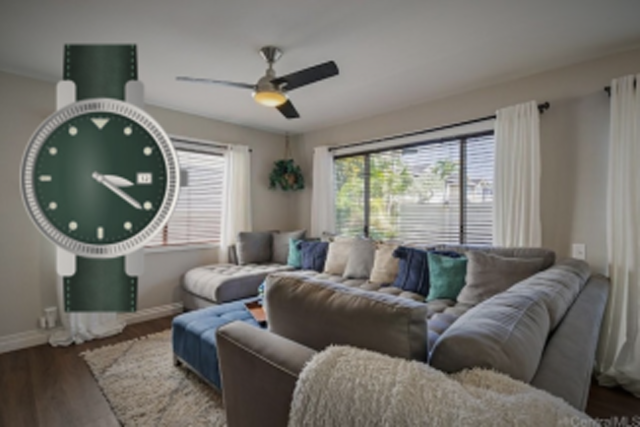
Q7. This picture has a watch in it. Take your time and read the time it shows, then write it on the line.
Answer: 3:21
